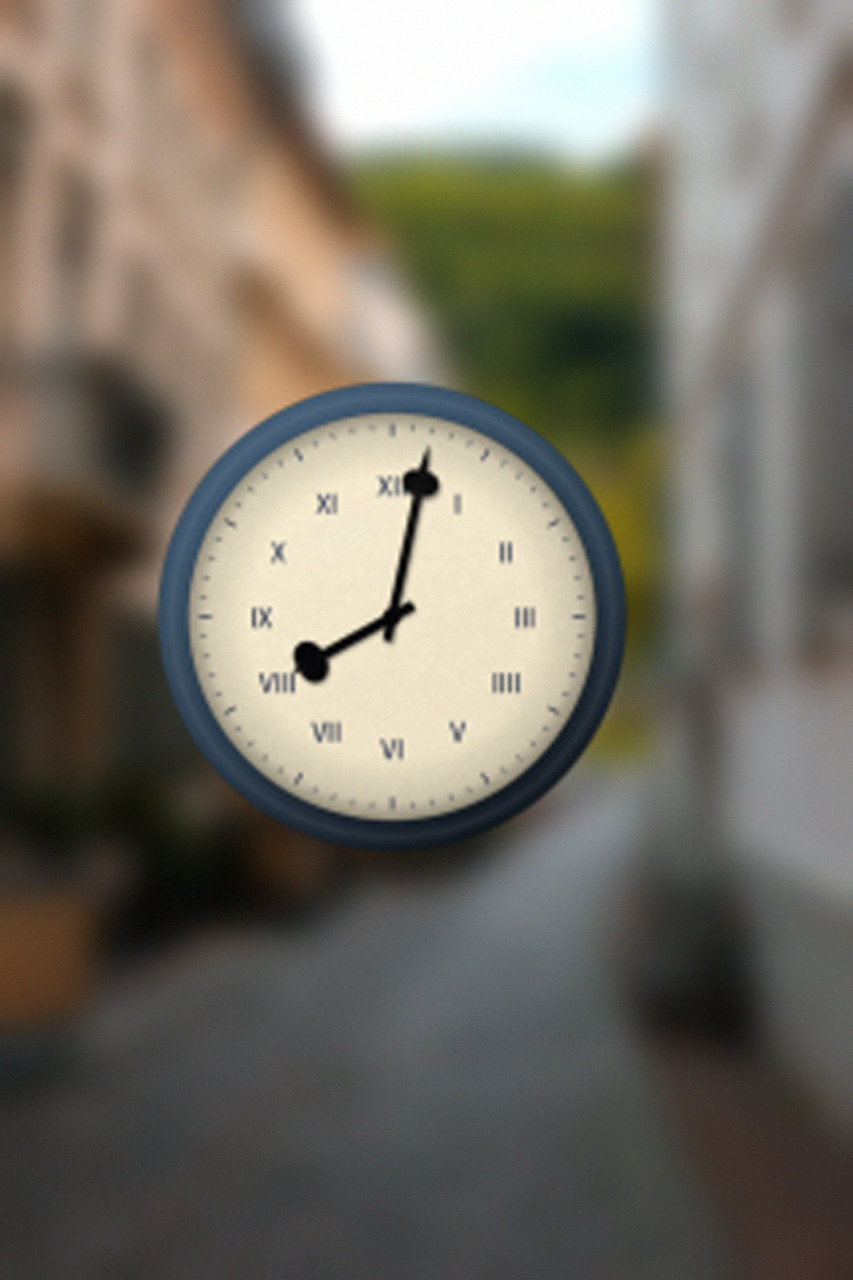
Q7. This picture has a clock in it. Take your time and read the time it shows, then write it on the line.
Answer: 8:02
